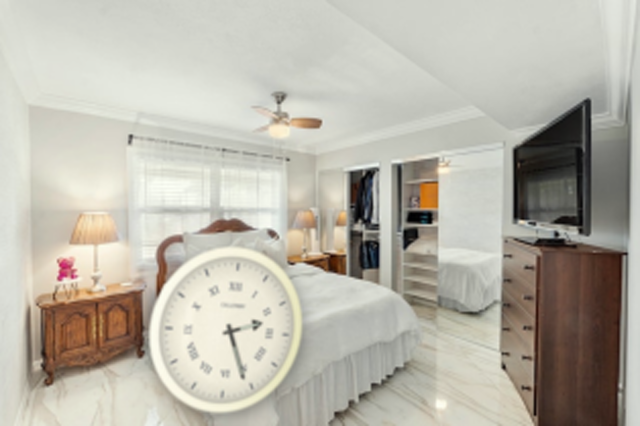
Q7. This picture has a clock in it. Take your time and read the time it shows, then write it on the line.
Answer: 2:26
